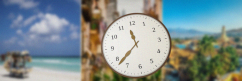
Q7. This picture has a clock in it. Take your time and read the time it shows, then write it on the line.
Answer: 11:38
